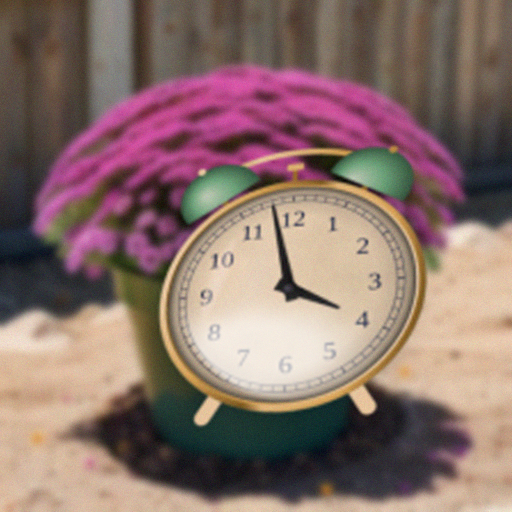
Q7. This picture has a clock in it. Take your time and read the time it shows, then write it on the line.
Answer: 3:58
